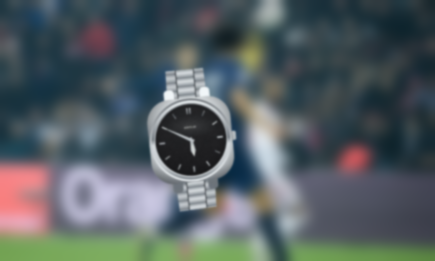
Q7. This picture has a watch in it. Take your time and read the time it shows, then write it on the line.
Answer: 5:50
